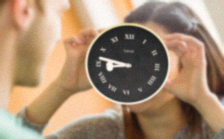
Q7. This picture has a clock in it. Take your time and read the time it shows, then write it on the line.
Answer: 8:47
